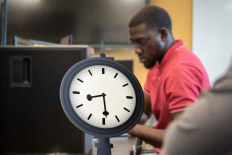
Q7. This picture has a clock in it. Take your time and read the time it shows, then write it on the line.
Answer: 8:29
